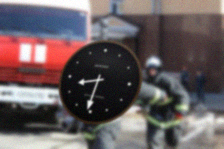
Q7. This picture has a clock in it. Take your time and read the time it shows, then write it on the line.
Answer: 8:31
